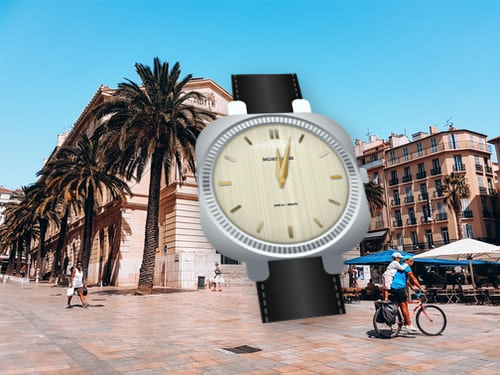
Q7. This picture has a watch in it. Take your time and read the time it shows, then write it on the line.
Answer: 12:03
